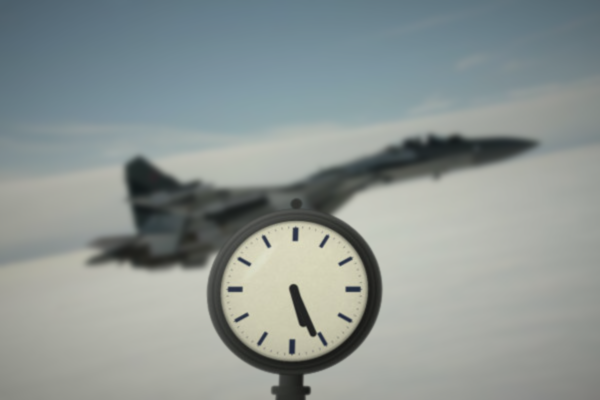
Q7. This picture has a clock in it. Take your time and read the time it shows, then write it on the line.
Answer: 5:26
